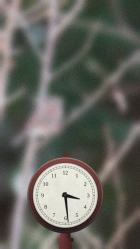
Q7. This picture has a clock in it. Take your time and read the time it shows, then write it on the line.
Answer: 3:29
